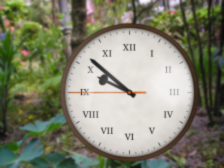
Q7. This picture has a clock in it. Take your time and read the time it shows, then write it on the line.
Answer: 9:51:45
